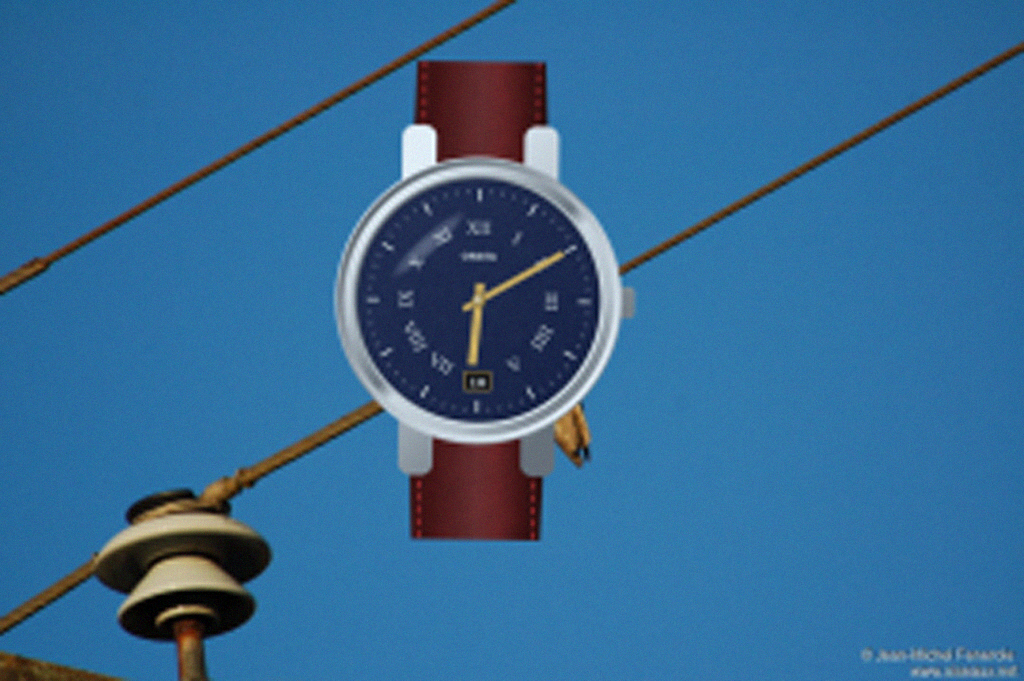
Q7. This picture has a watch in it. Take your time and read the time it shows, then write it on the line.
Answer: 6:10
